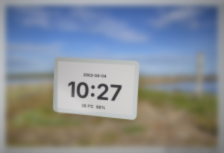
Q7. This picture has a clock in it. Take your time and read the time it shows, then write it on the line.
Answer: 10:27
